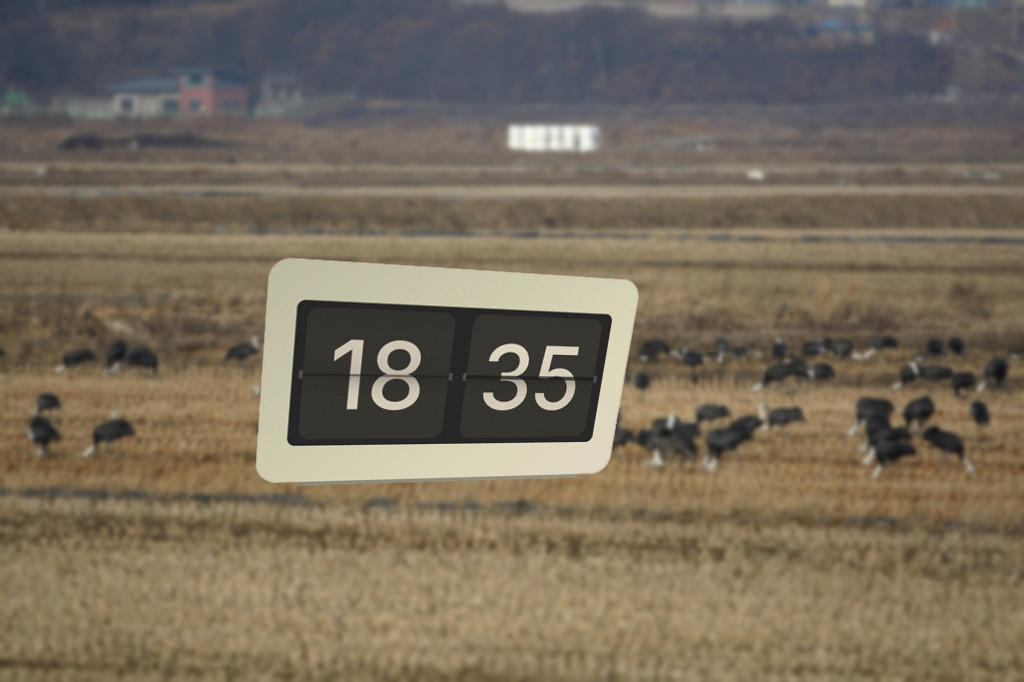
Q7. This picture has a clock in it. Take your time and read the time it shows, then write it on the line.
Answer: 18:35
